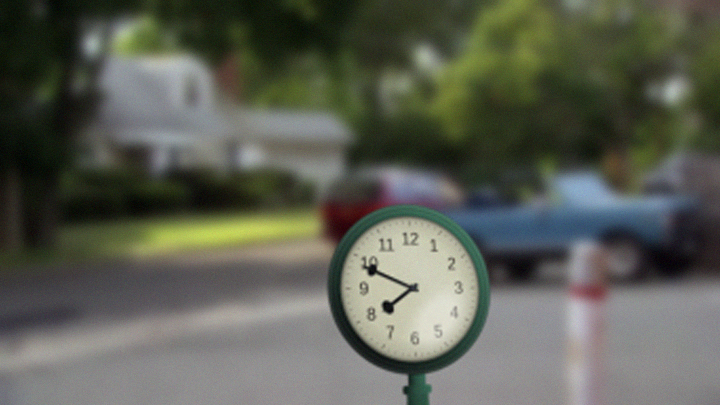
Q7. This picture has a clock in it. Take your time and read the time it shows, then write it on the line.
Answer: 7:49
